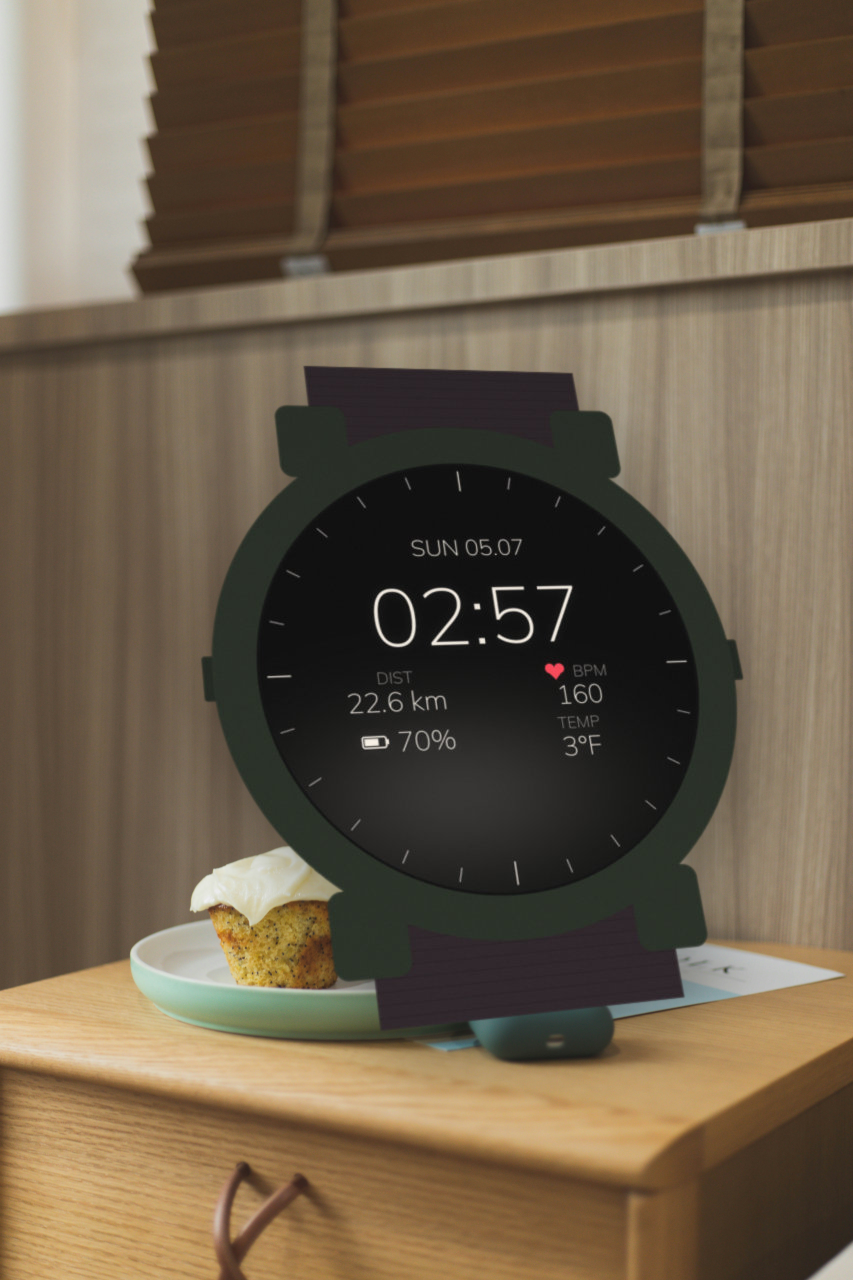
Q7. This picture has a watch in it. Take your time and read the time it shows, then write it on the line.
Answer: 2:57
